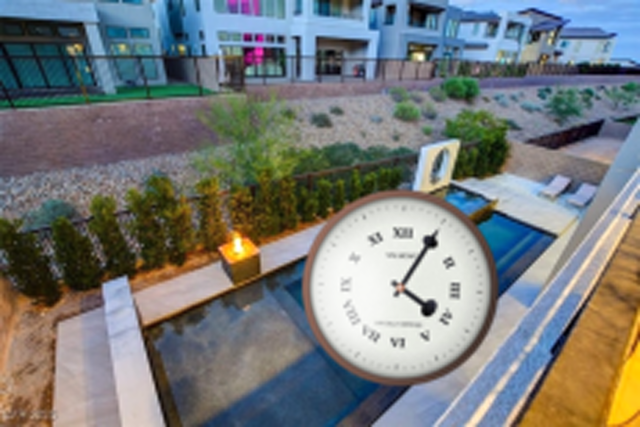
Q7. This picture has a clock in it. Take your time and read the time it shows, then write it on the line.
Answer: 4:05
